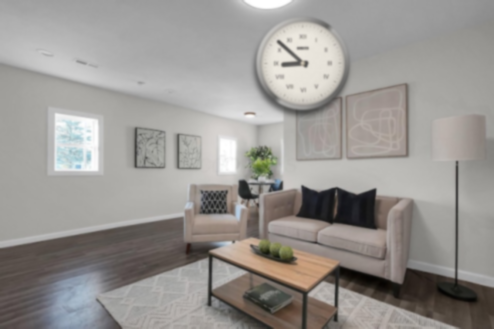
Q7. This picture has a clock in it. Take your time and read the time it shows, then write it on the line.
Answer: 8:52
